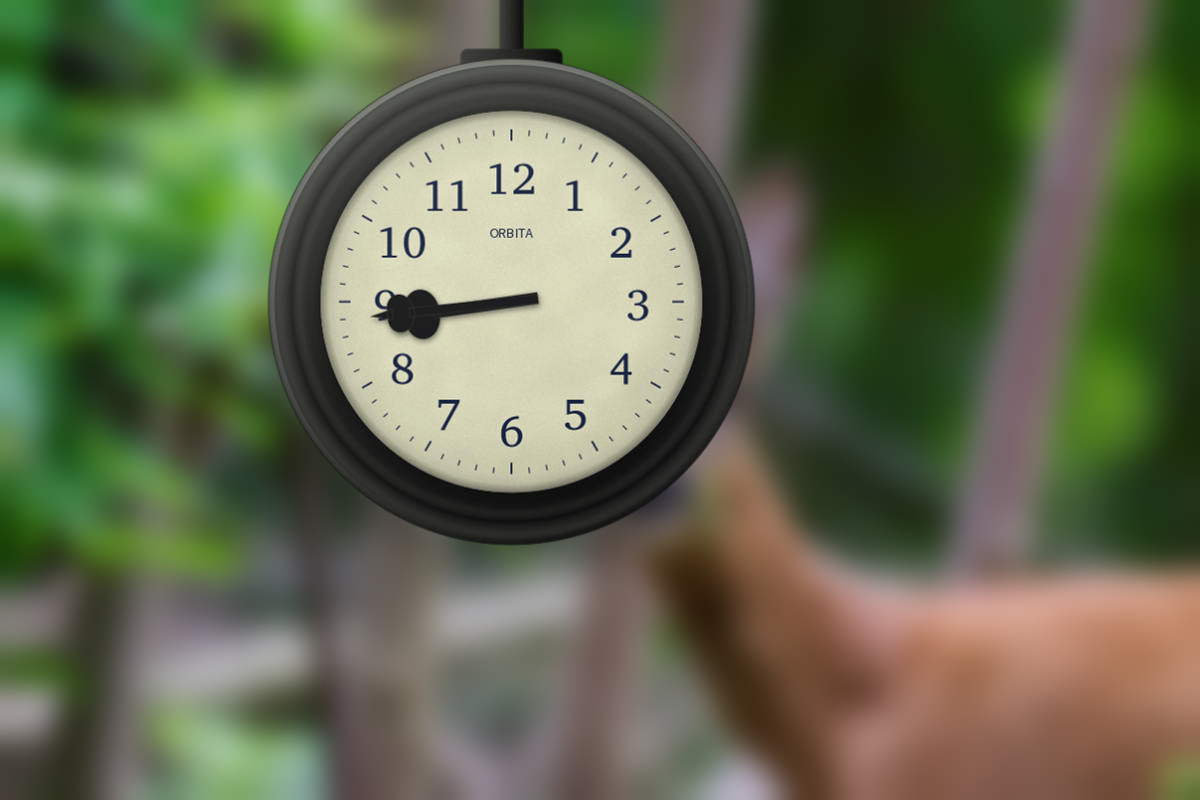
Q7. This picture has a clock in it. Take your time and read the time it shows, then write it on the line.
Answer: 8:44
